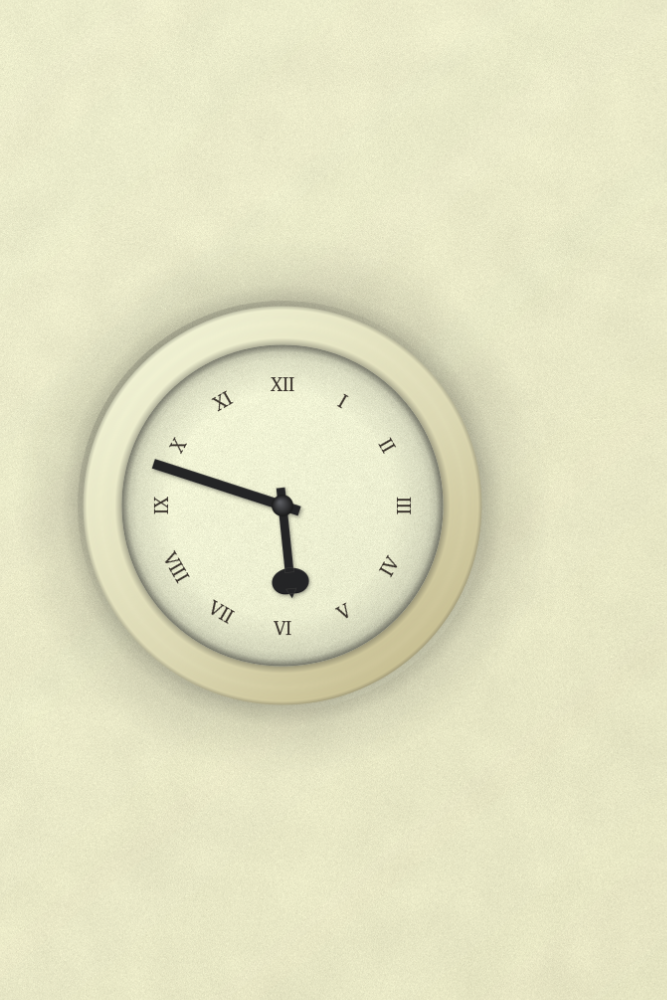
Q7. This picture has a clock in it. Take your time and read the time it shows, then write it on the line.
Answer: 5:48
